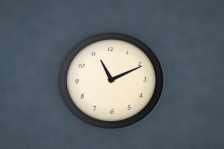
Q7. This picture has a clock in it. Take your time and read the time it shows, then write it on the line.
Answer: 11:11
